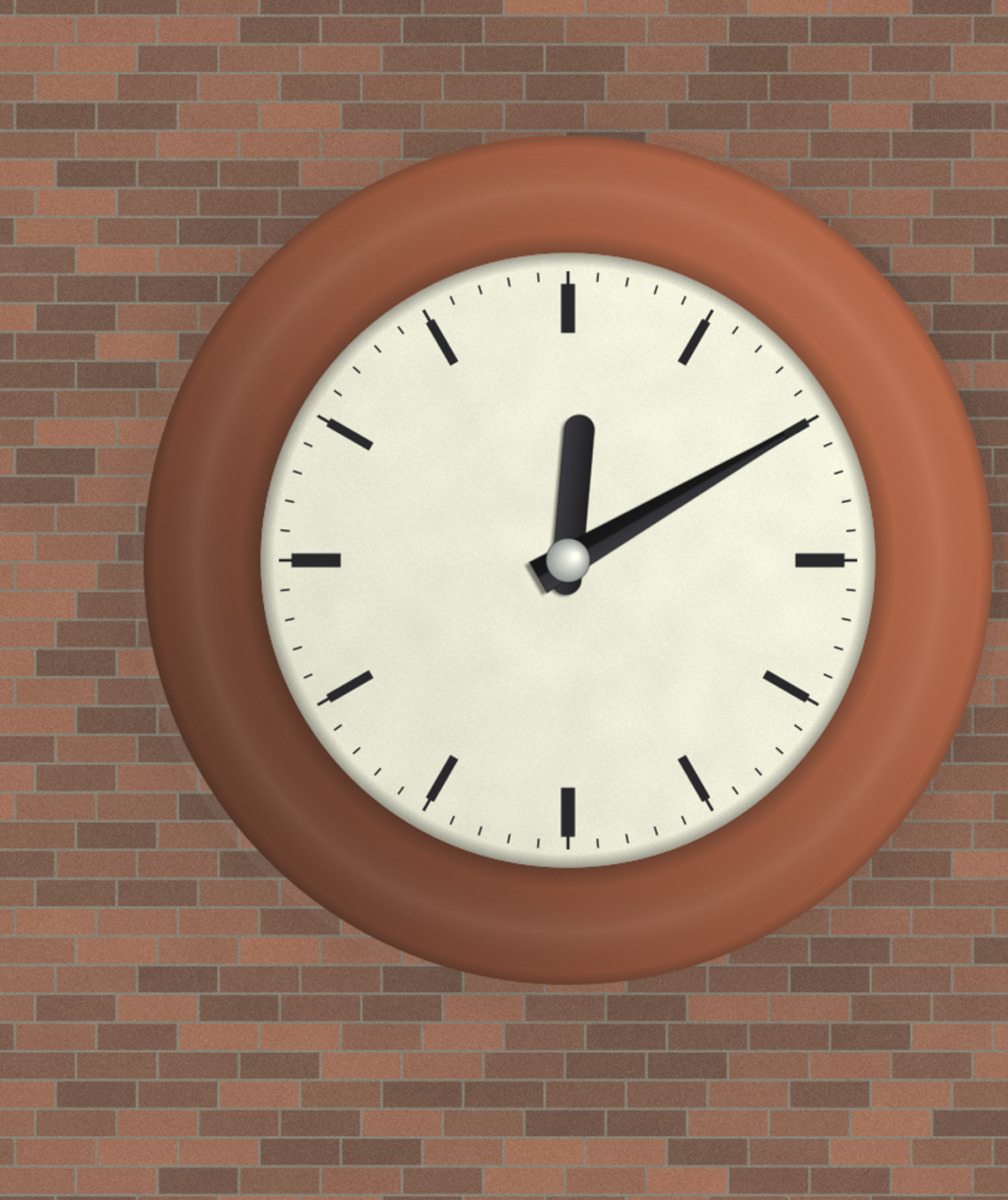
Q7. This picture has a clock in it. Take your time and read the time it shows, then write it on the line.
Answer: 12:10
